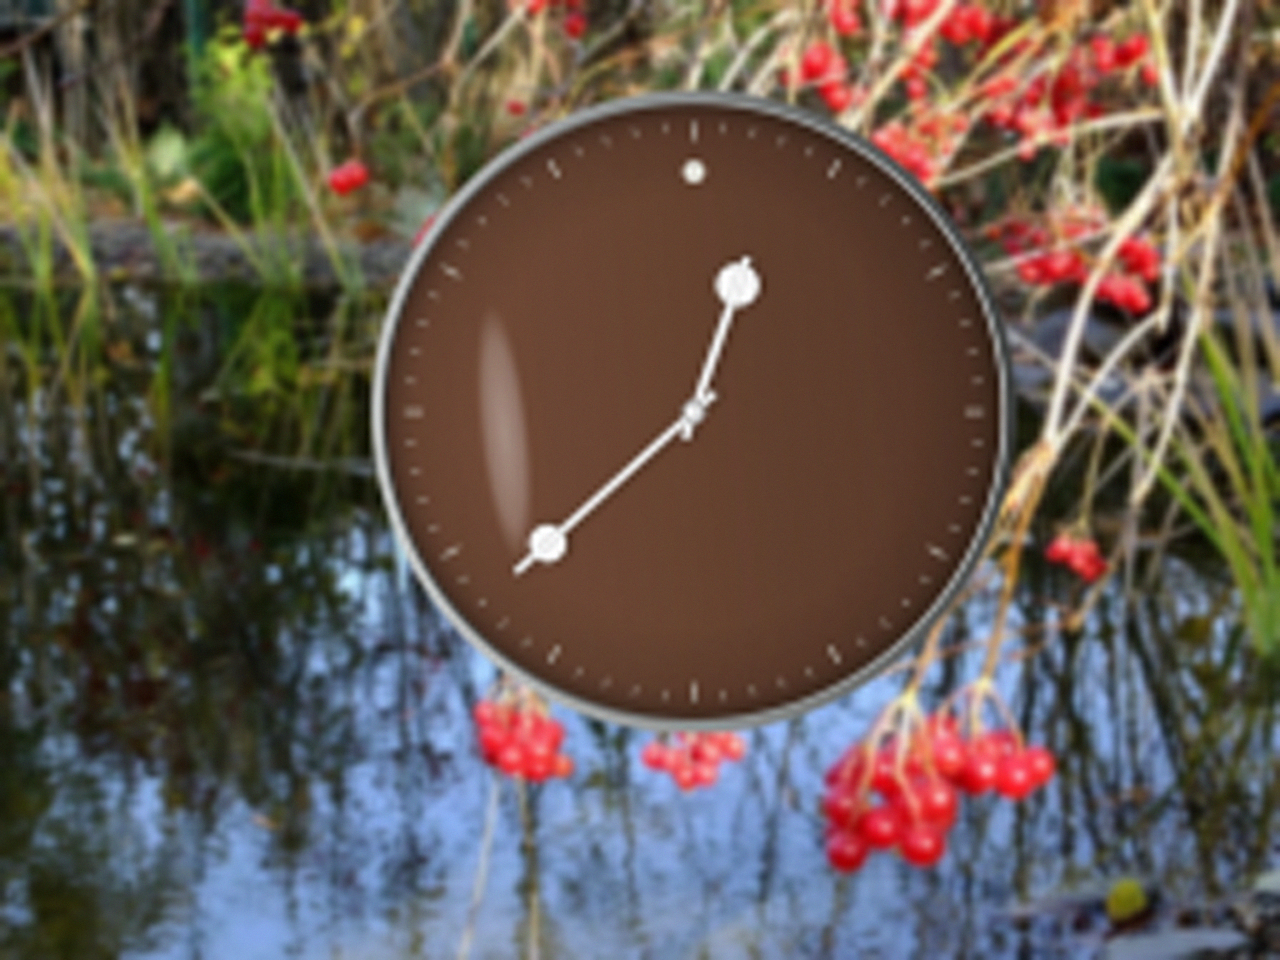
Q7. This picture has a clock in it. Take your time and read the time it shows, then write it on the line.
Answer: 12:38
